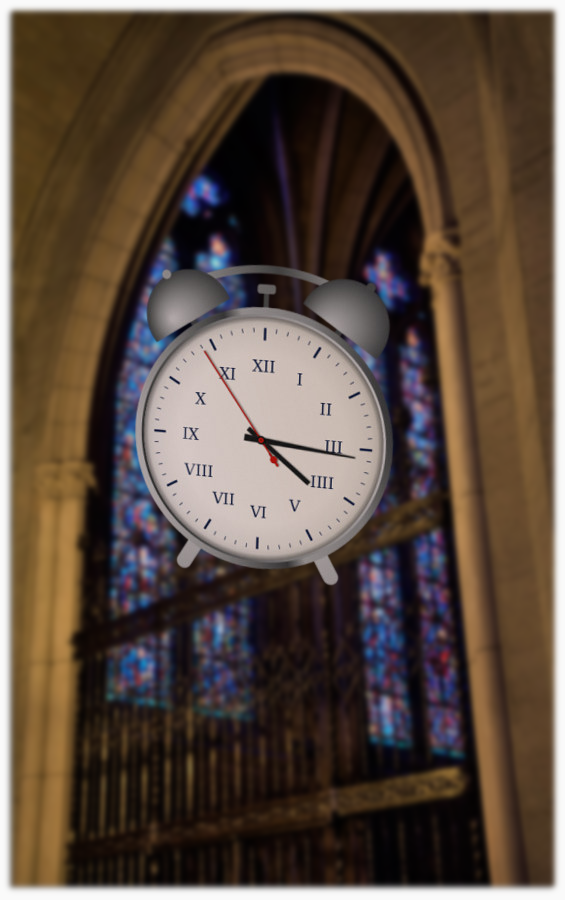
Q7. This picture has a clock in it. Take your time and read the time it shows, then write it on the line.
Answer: 4:15:54
